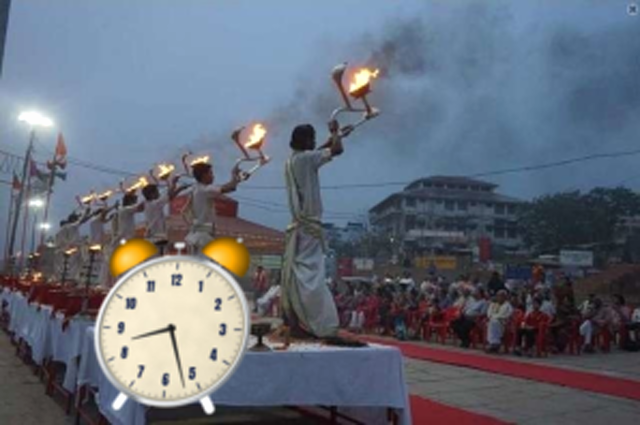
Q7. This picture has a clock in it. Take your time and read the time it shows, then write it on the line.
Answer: 8:27
